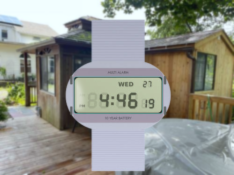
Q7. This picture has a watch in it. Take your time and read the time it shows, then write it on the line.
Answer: 4:46:19
